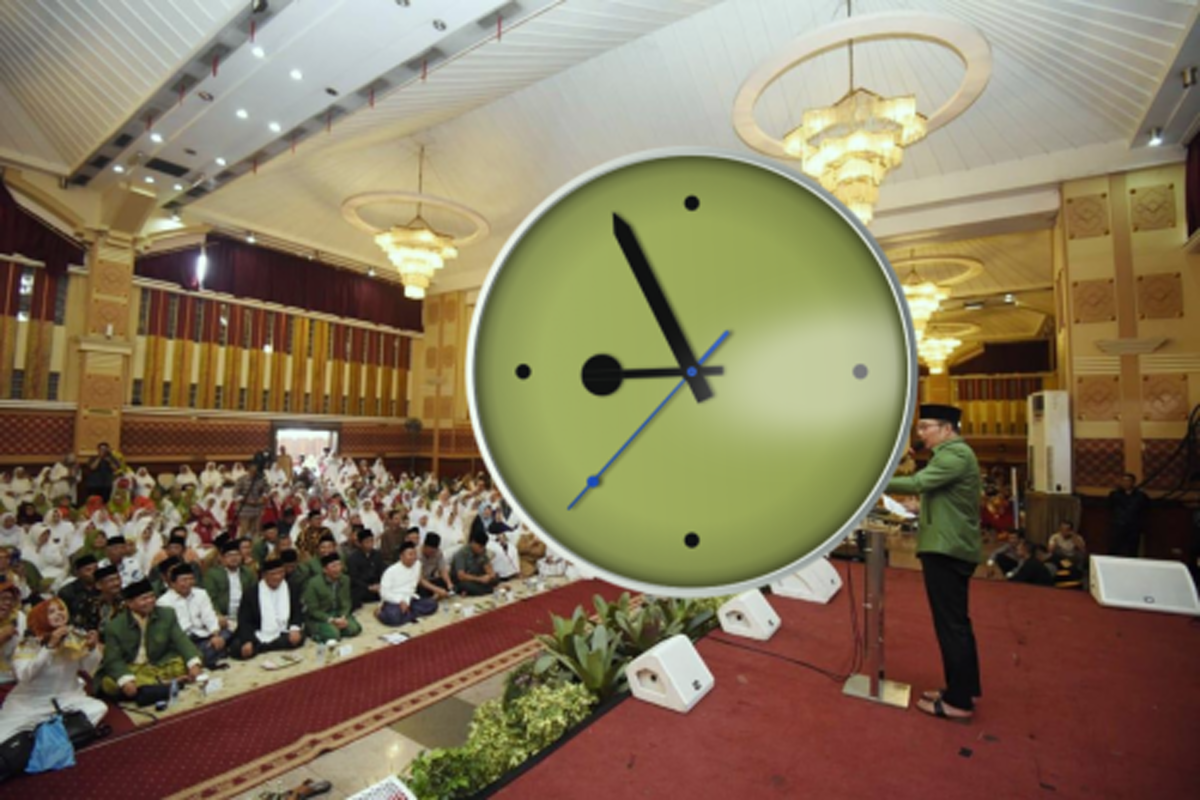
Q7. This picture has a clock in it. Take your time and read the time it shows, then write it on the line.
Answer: 8:55:37
